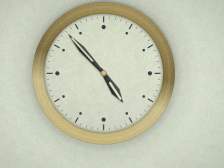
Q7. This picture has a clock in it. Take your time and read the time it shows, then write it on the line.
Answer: 4:53
